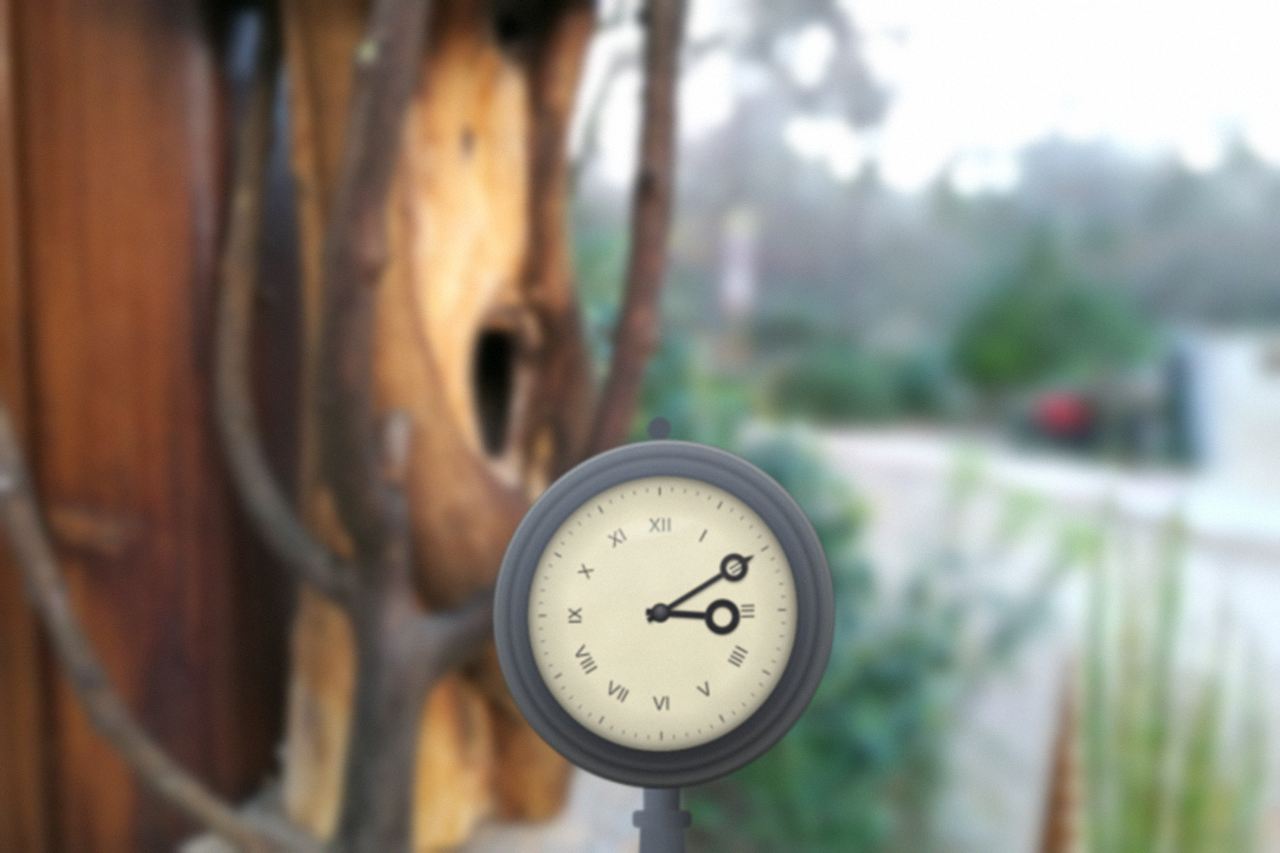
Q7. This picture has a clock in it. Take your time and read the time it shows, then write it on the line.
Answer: 3:10
